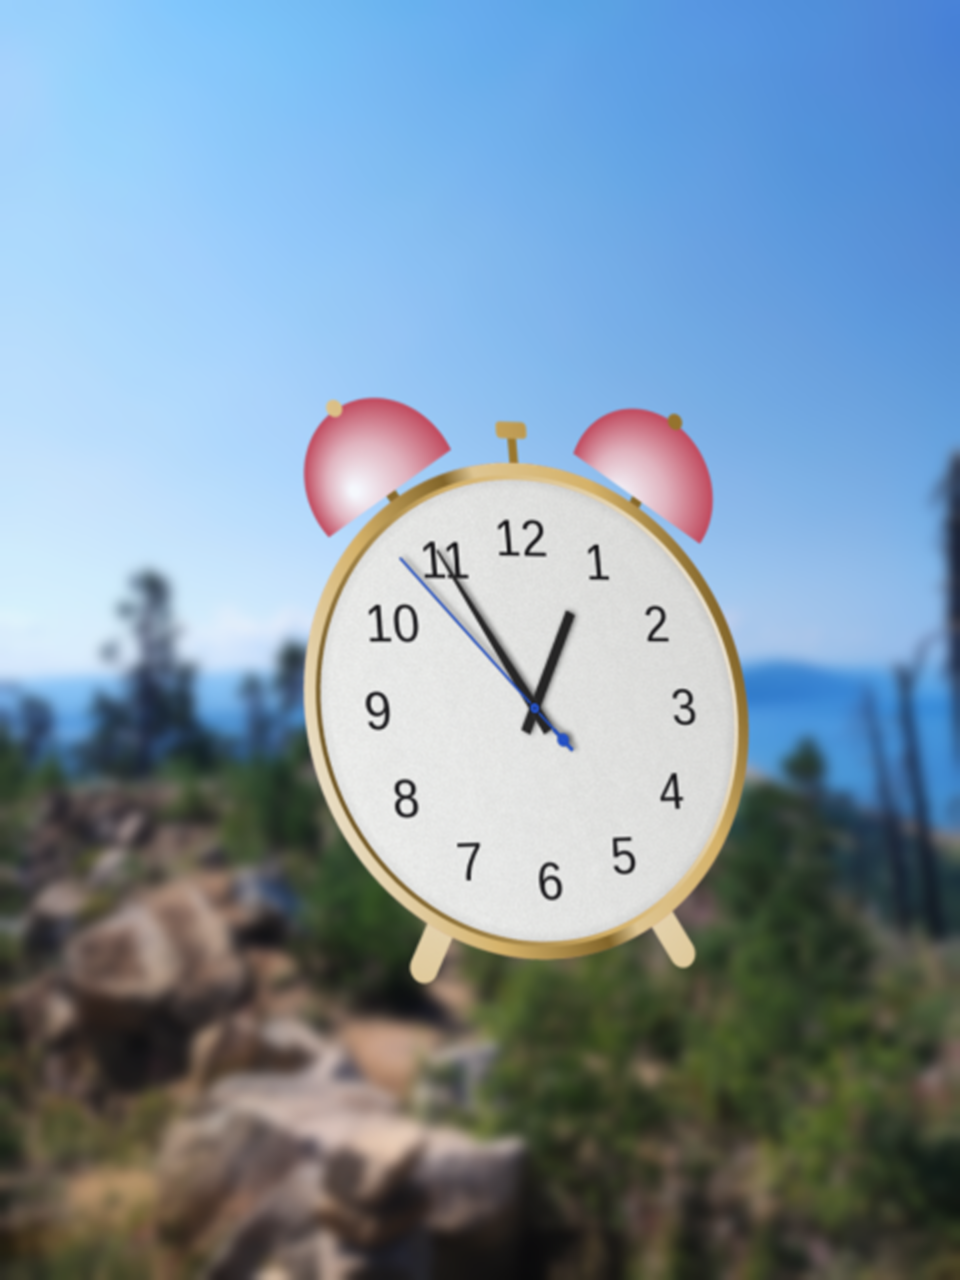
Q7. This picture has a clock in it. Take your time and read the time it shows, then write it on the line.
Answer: 12:54:53
